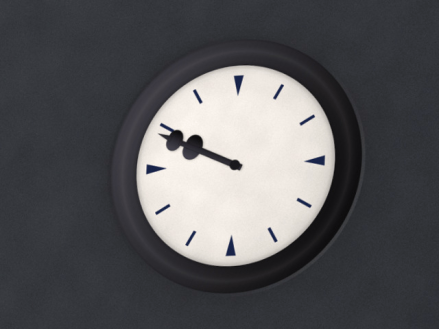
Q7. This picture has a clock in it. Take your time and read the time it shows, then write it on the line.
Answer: 9:49
